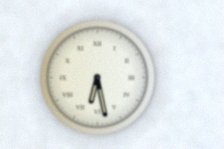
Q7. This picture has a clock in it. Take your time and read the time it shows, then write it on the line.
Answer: 6:28
